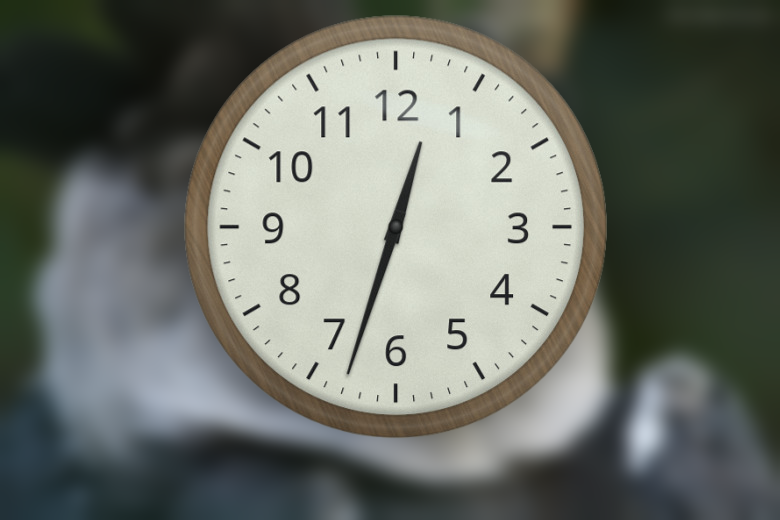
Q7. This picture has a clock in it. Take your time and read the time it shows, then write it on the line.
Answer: 12:33
